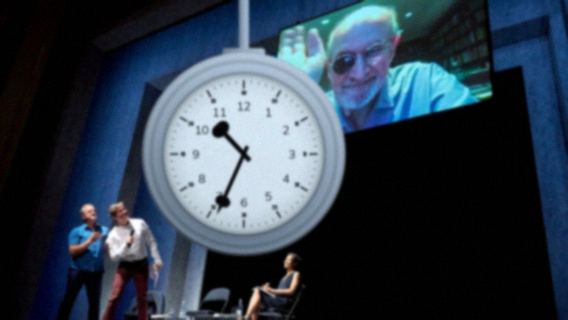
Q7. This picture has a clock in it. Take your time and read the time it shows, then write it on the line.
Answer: 10:34
